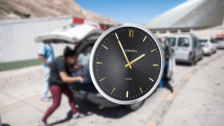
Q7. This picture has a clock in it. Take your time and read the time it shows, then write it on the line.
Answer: 1:55
